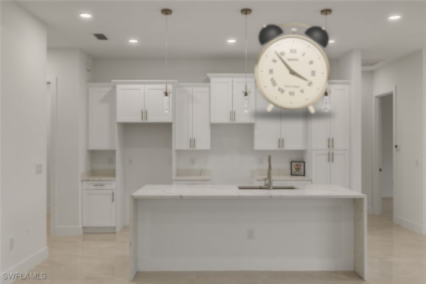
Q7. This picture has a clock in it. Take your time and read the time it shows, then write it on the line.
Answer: 3:53
